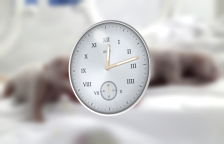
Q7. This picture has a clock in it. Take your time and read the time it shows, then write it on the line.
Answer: 12:13
